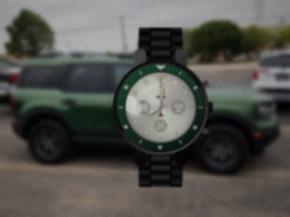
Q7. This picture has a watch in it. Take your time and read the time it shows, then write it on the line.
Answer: 8:01
